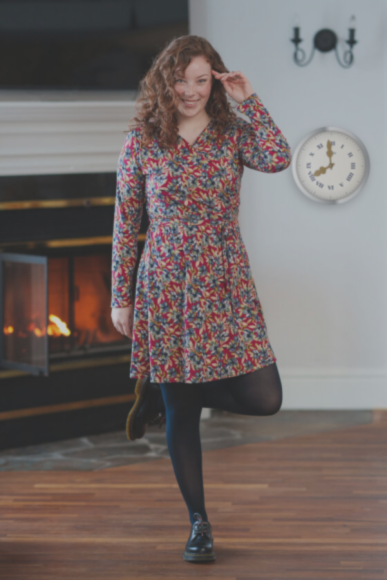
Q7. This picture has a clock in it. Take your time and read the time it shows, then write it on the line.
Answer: 7:59
